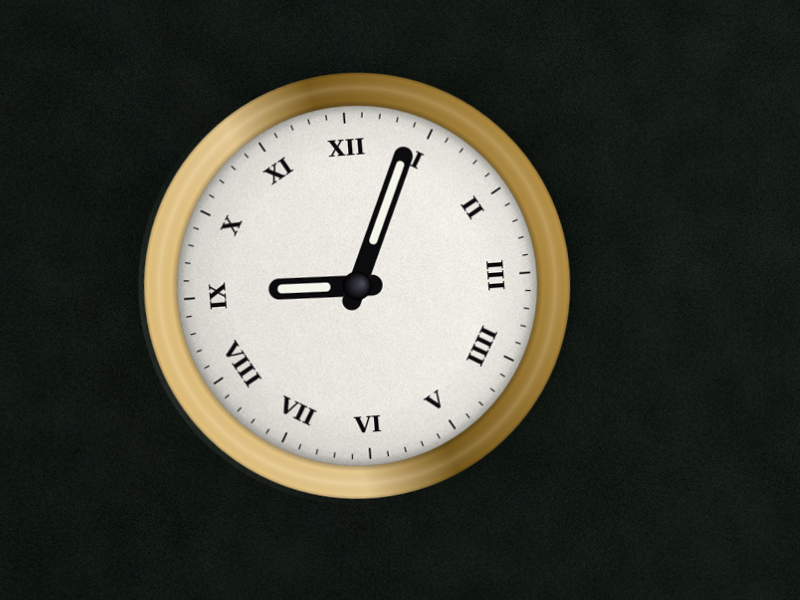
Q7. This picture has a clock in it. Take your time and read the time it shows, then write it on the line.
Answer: 9:04
